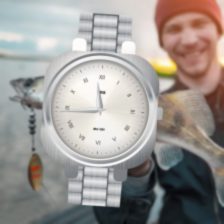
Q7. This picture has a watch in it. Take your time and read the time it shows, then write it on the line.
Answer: 11:44
